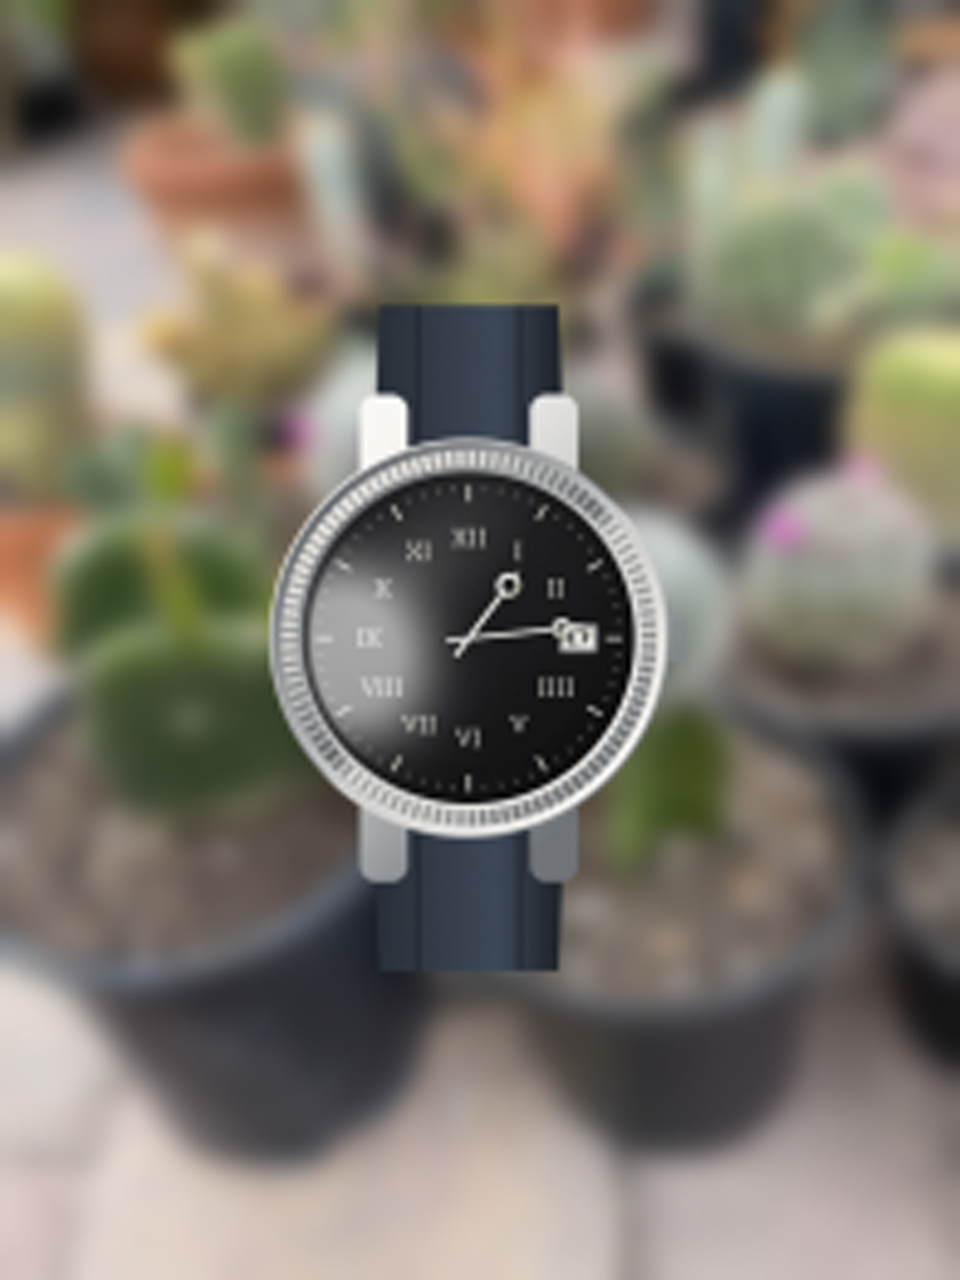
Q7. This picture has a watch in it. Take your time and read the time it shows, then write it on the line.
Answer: 1:14
